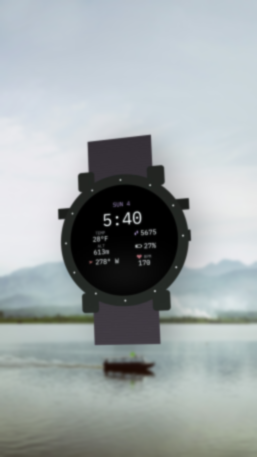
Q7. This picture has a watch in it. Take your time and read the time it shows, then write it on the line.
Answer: 5:40
